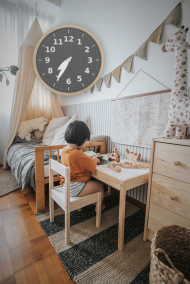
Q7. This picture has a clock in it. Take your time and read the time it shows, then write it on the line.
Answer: 7:35
